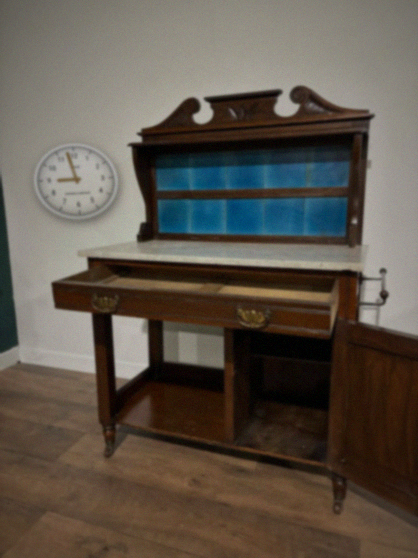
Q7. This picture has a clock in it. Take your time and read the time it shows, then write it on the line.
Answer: 8:58
